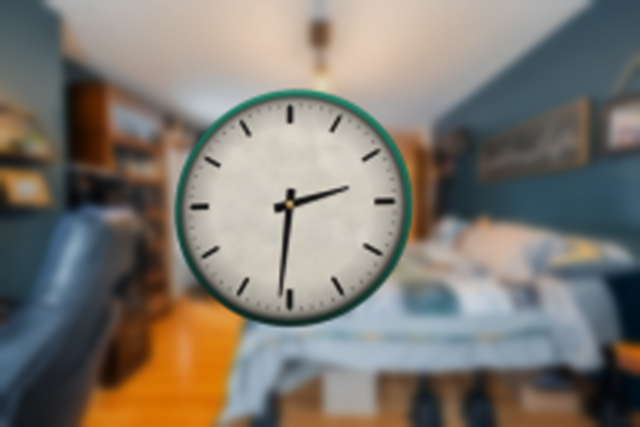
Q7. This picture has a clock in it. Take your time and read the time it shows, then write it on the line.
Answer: 2:31
